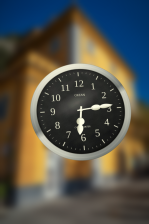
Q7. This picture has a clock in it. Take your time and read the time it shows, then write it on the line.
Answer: 6:14
